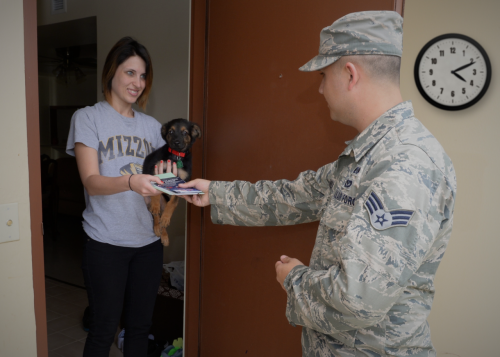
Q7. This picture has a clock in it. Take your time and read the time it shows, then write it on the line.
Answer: 4:11
